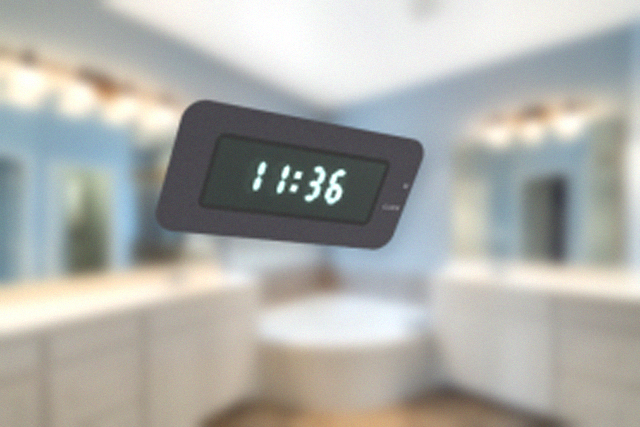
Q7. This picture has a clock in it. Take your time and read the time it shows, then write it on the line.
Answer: 11:36
